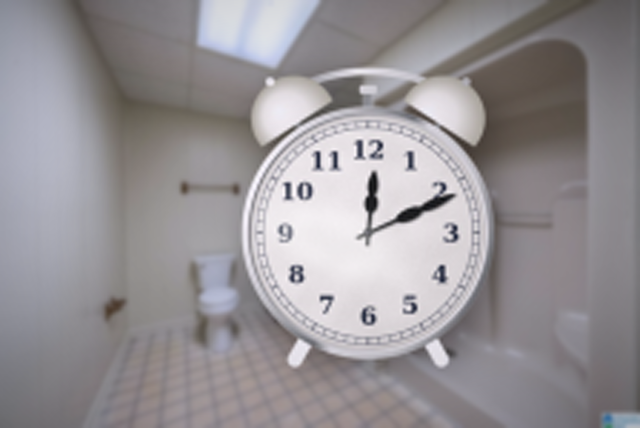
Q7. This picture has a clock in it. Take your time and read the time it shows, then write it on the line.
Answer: 12:11
